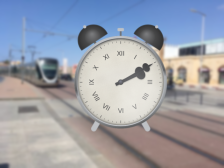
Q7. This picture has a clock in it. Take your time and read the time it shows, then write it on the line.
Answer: 2:10
